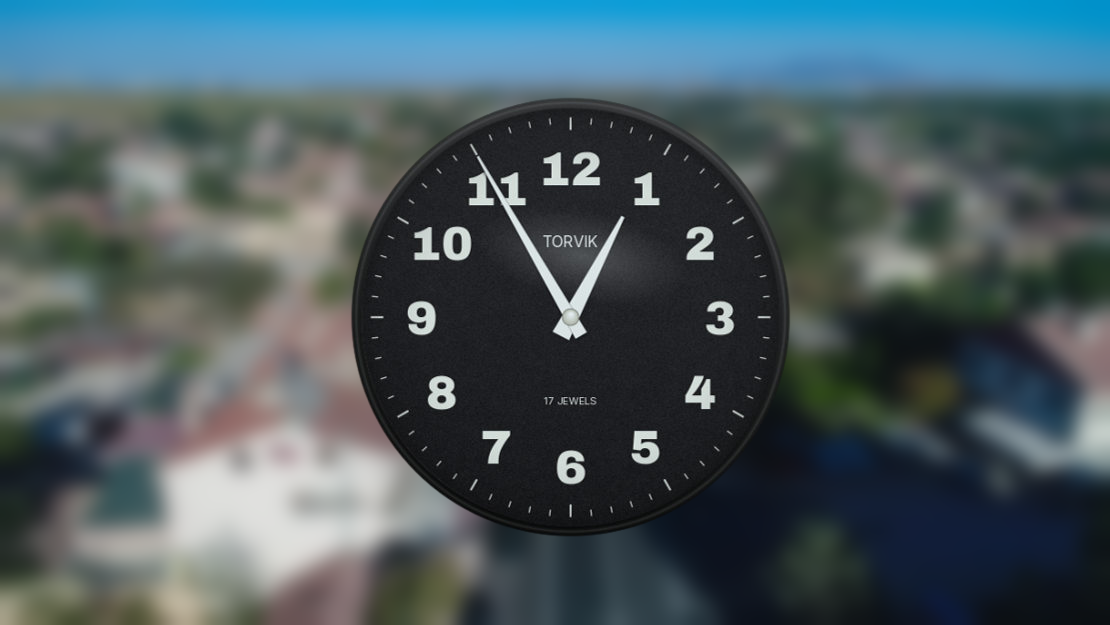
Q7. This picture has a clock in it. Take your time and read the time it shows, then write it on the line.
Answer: 12:55
